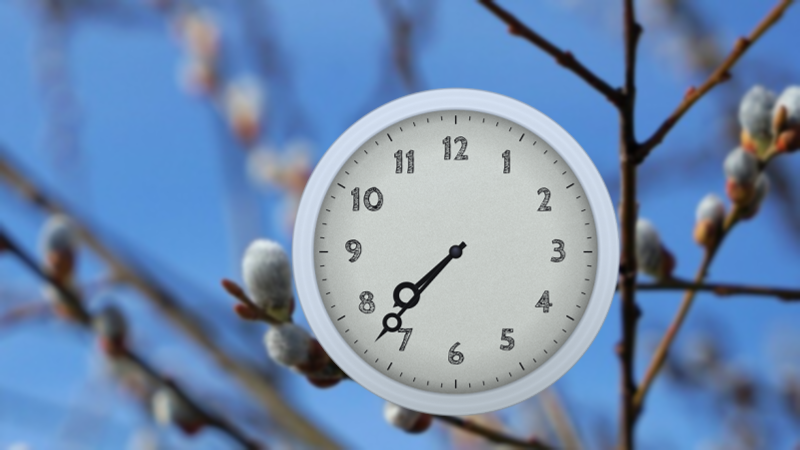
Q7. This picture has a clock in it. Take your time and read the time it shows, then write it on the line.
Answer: 7:37
